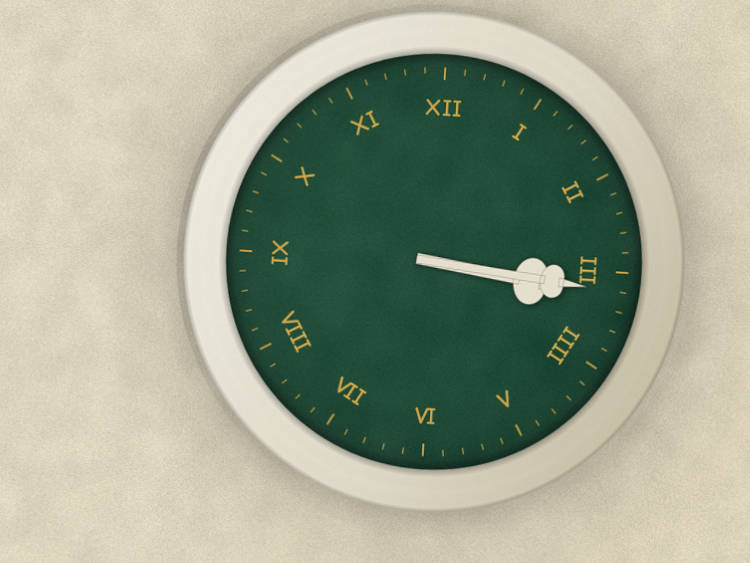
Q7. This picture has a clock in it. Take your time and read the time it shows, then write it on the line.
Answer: 3:16
